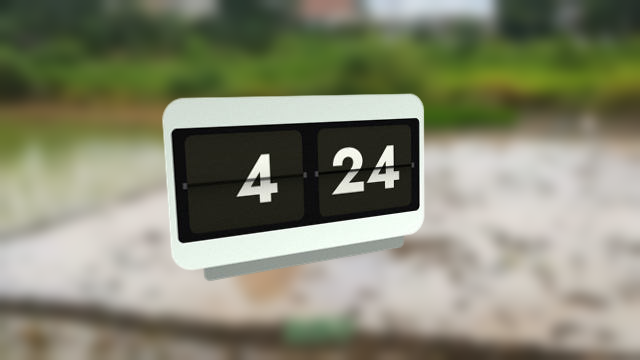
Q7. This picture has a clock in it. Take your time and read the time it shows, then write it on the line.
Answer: 4:24
